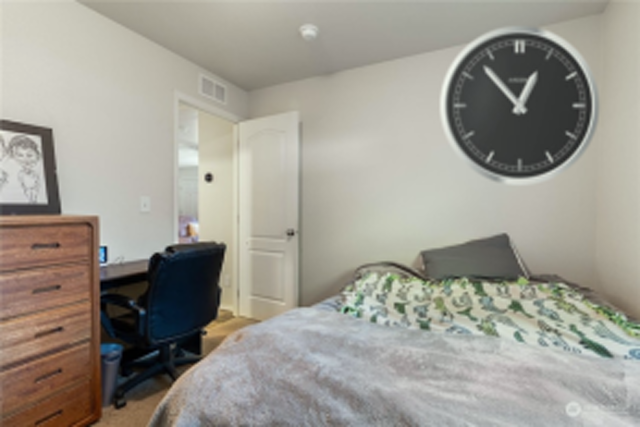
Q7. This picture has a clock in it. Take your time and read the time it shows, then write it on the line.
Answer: 12:53
